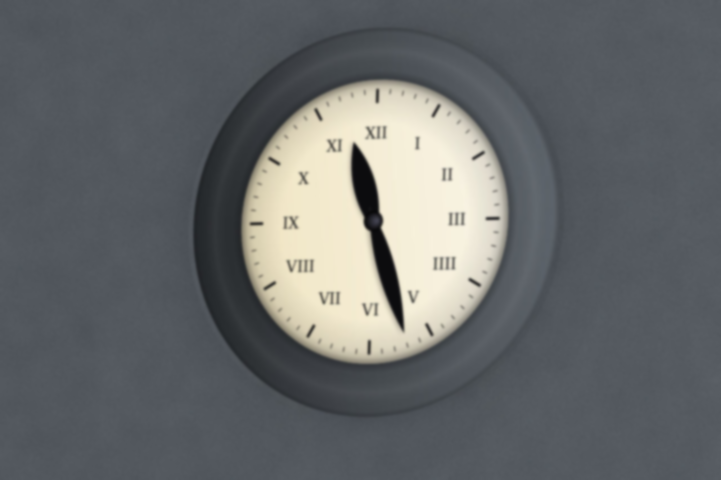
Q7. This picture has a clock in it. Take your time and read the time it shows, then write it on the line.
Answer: 11:27
